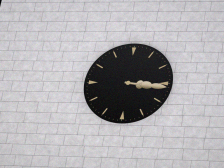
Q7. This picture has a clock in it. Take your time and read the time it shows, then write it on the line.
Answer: 3:16
